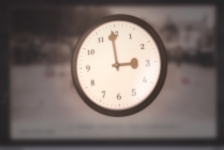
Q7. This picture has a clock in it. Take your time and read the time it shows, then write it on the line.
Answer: 2:59
